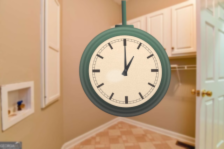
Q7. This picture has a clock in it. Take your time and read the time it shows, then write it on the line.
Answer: 1:00
